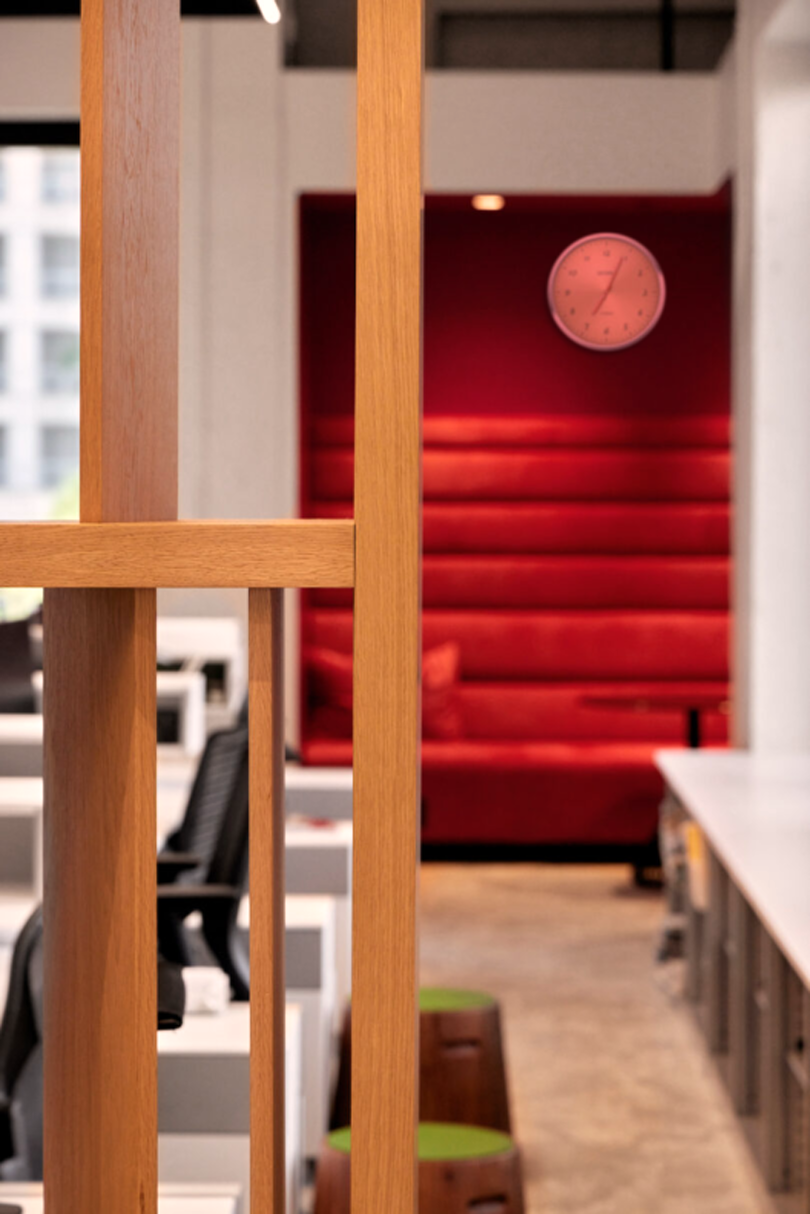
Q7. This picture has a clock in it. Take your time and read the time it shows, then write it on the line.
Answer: 7:04
